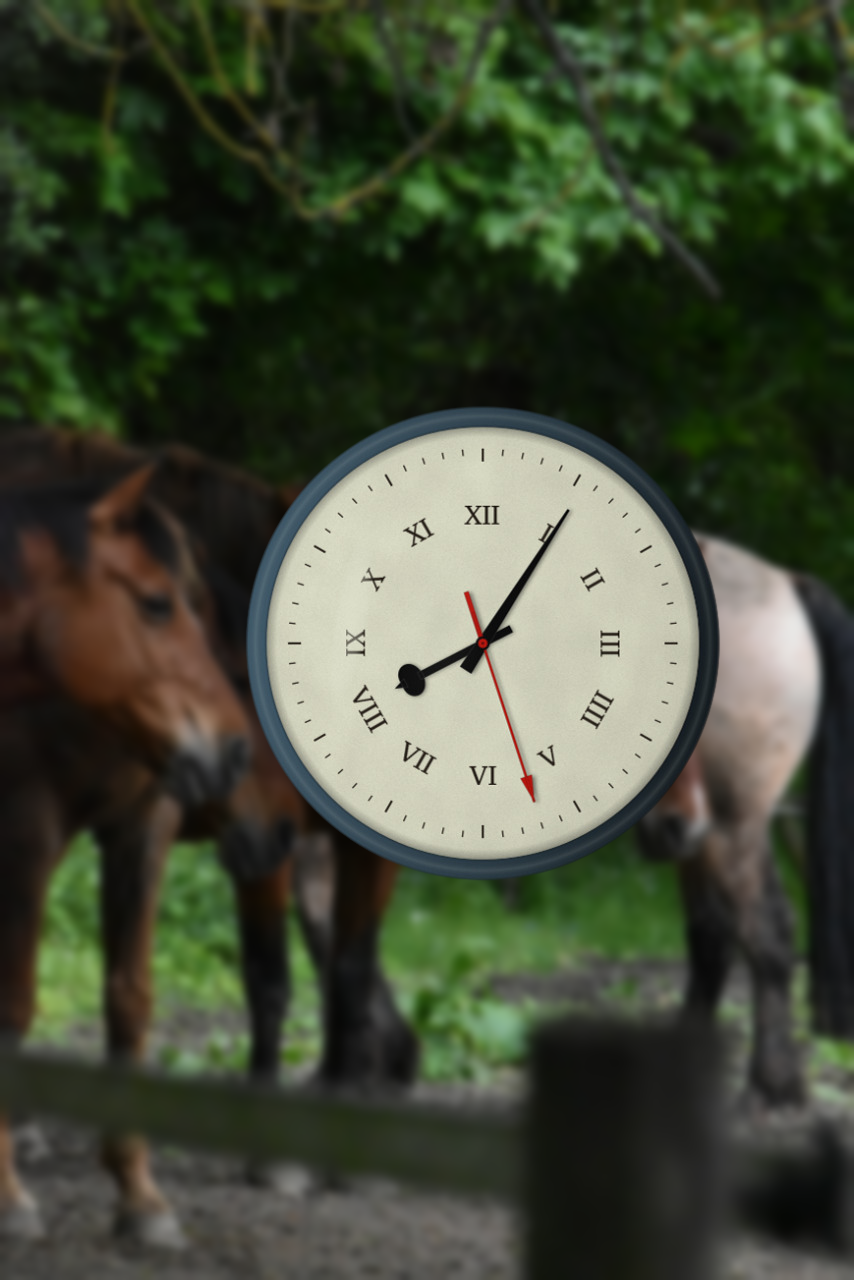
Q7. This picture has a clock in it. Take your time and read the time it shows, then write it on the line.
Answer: 8:05:27
